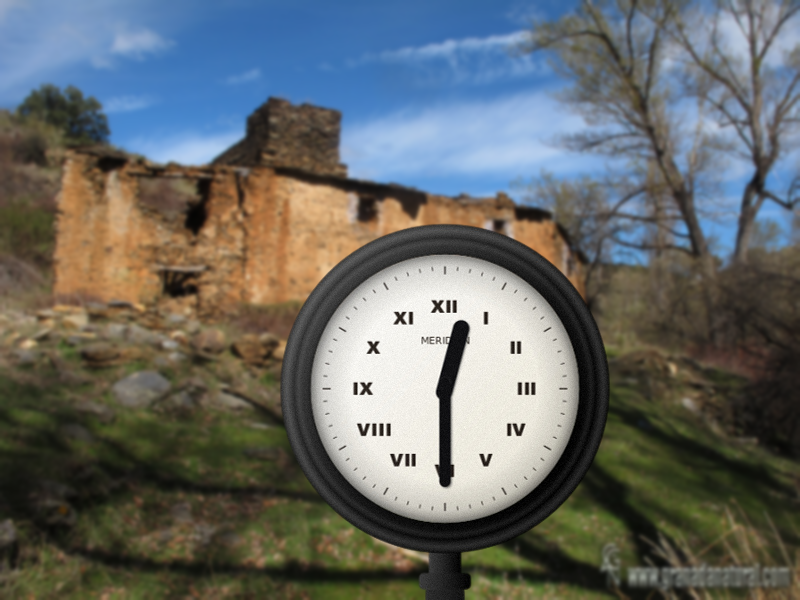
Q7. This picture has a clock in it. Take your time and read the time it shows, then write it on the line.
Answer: 12:30
